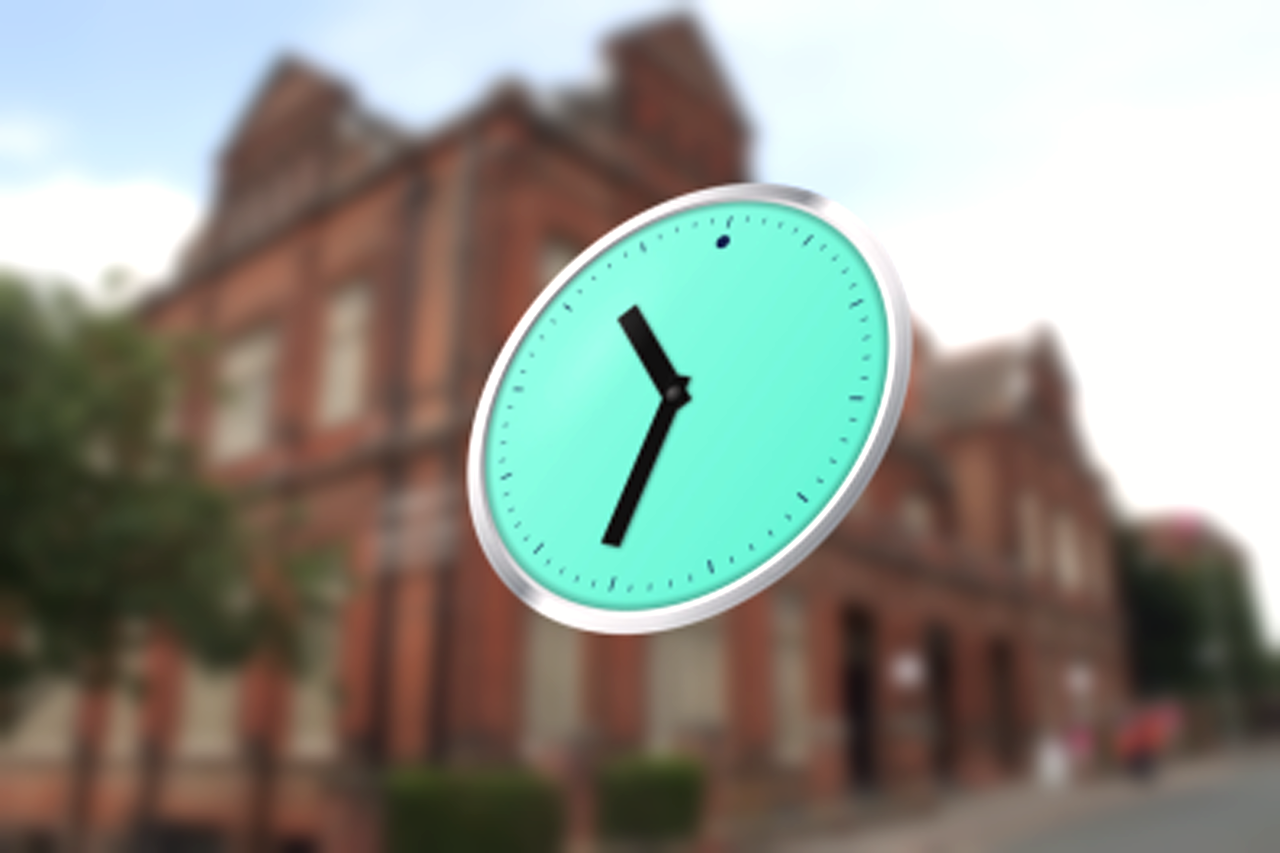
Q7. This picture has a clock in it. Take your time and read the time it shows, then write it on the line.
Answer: 10:31
